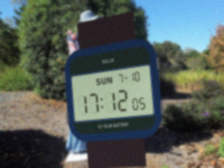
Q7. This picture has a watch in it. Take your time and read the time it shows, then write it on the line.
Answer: 17:12:05
